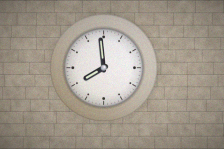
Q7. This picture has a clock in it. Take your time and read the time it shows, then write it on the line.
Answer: 7:59
